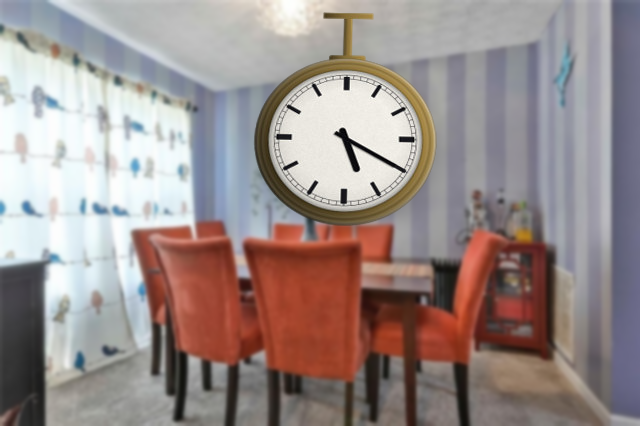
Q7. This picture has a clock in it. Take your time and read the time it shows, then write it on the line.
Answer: 5:20
